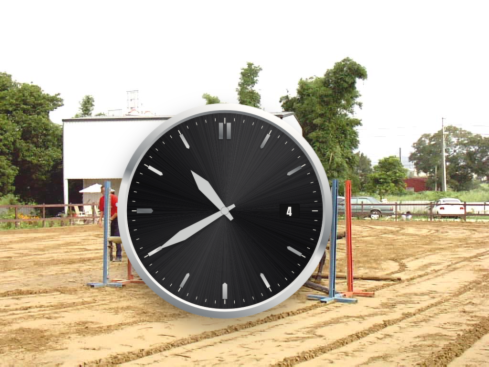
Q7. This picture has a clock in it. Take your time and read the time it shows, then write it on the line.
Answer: 10:40
